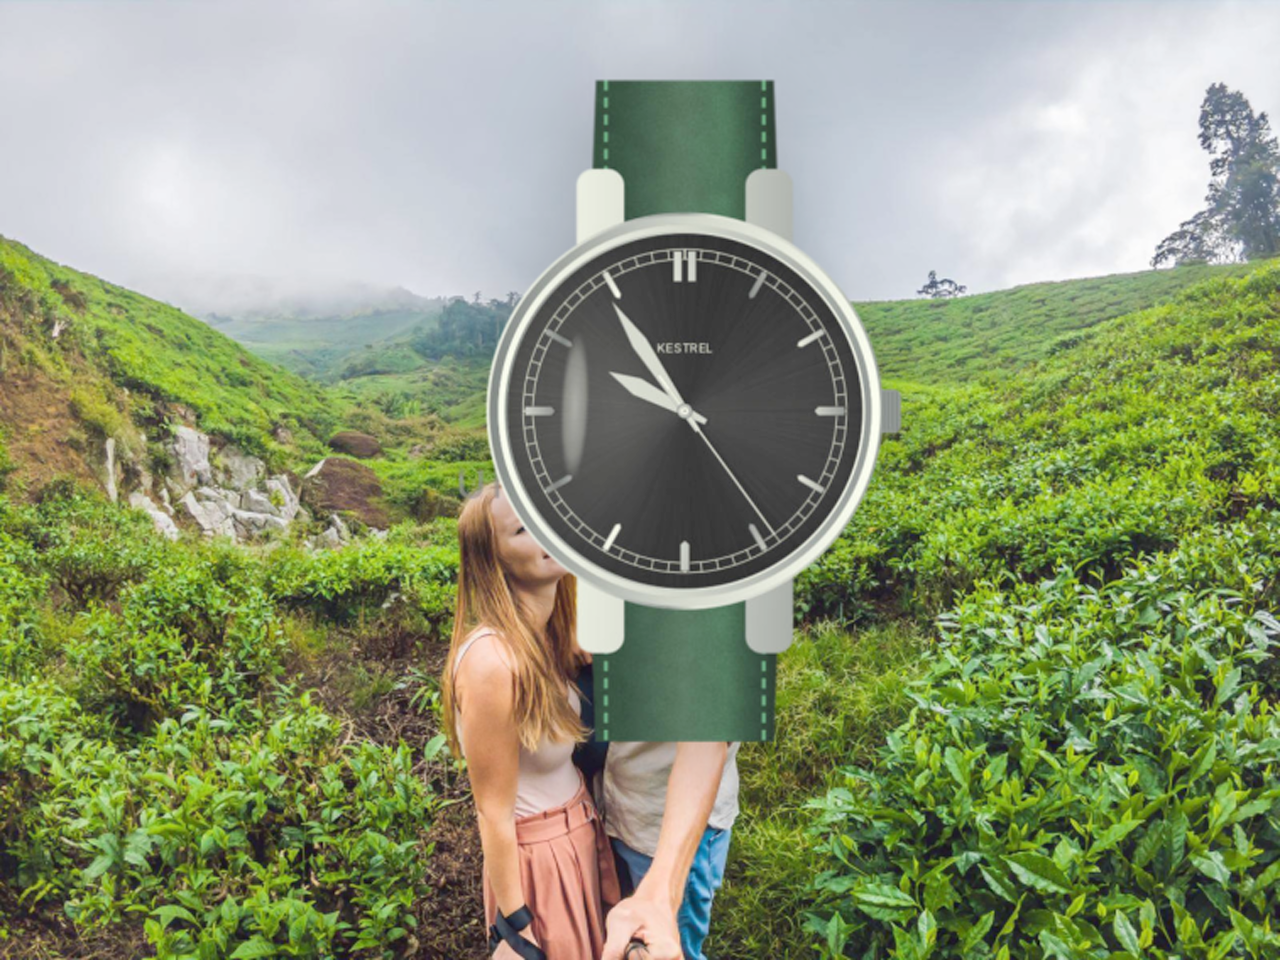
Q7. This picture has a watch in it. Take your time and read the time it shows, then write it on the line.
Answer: 9:54:24
